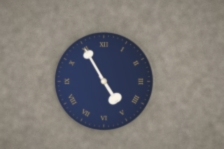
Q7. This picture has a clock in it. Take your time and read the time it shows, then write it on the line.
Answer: 4:55
